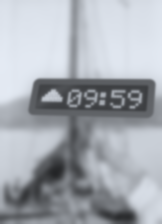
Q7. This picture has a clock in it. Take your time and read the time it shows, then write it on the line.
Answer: 9:59
